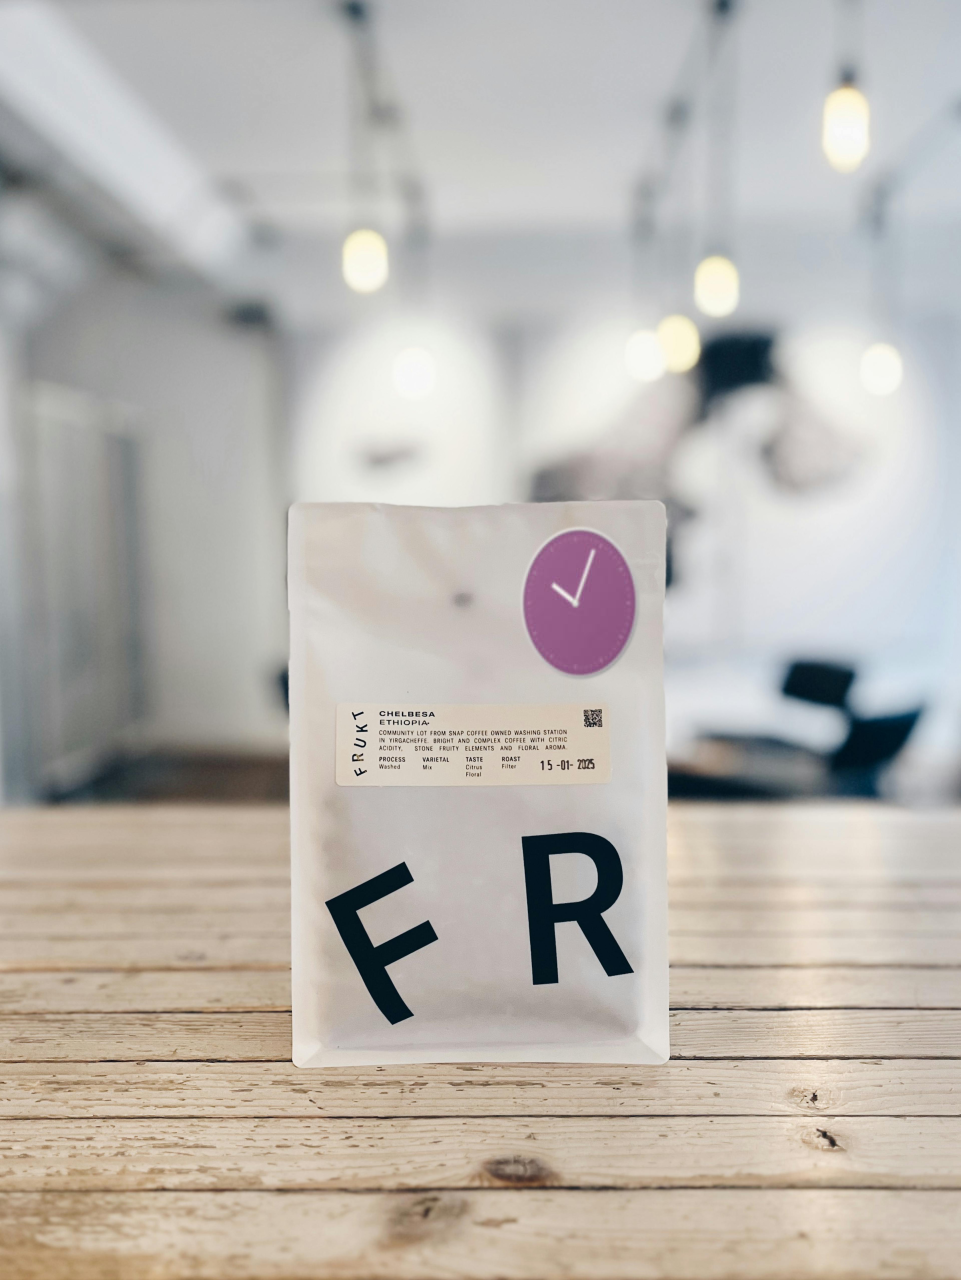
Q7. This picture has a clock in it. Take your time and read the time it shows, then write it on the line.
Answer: 10:04
